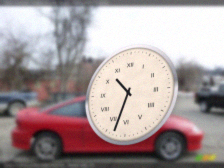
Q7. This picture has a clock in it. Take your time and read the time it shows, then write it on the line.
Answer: 10:33
